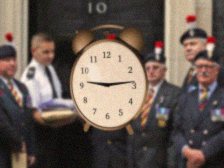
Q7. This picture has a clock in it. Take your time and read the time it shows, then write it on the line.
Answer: 9:14
